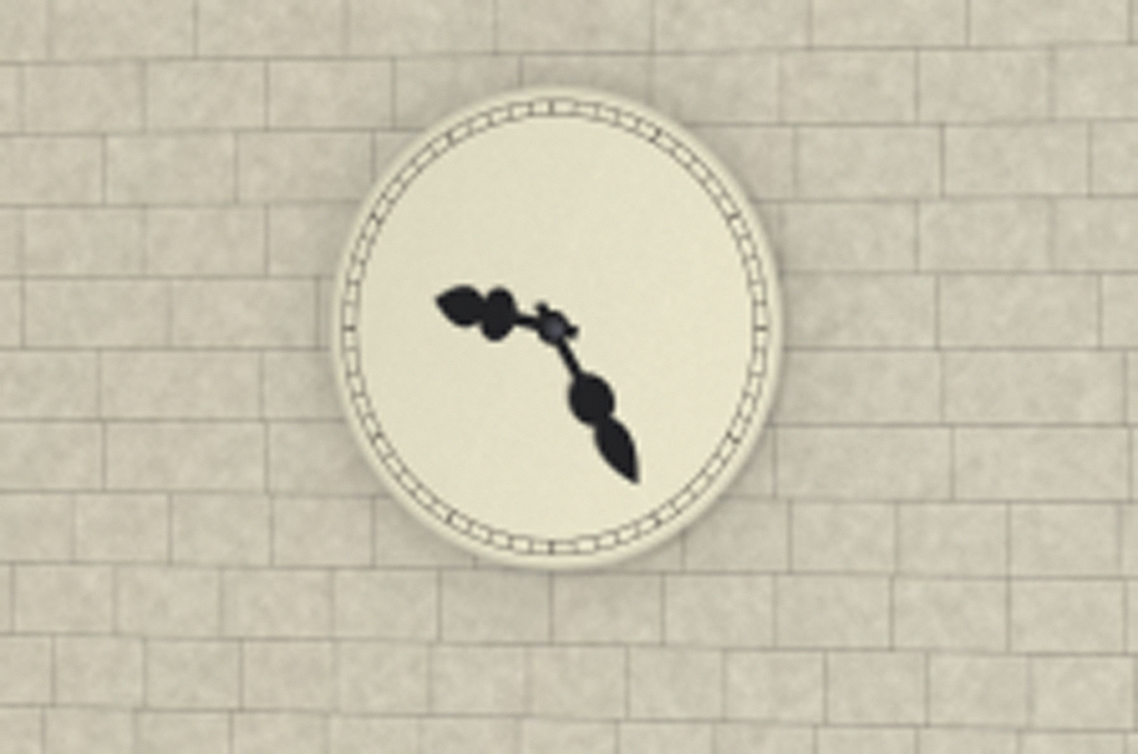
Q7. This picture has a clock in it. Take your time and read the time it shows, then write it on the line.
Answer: 9:25
